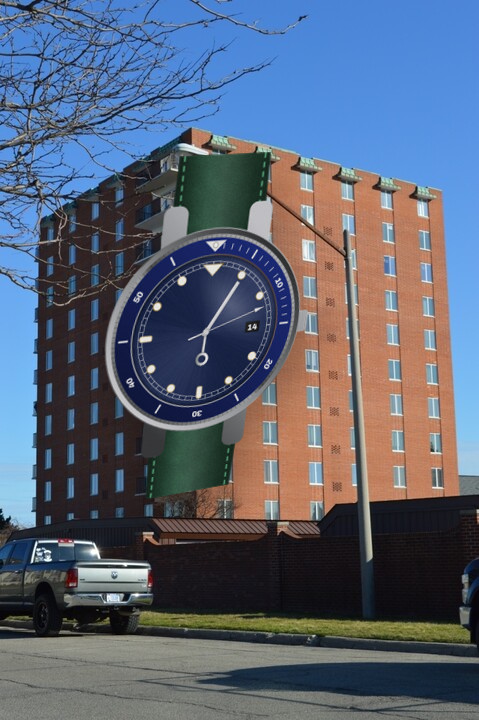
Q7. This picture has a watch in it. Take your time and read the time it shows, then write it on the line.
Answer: 6:05:12
